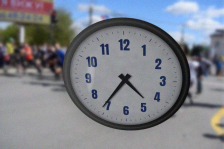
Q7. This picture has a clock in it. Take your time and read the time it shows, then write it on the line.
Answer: 4:36
